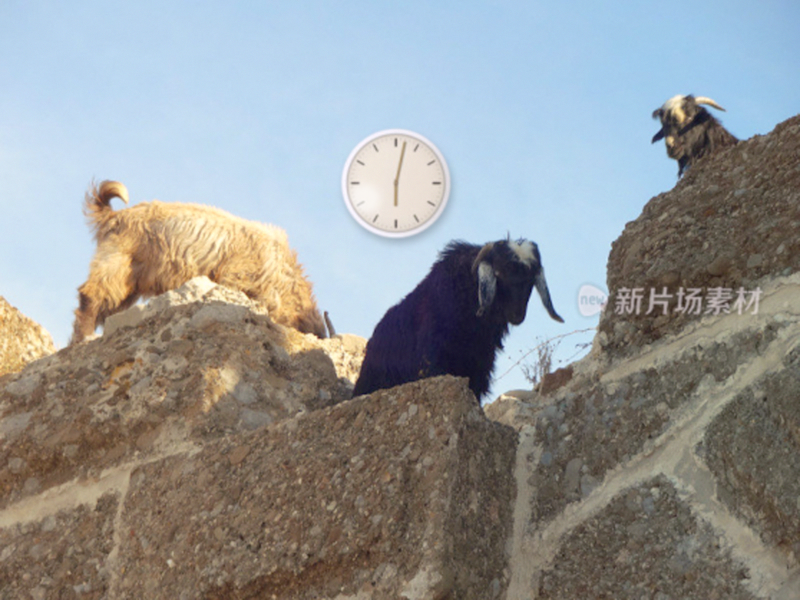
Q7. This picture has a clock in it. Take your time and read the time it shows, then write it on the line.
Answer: 6:02
